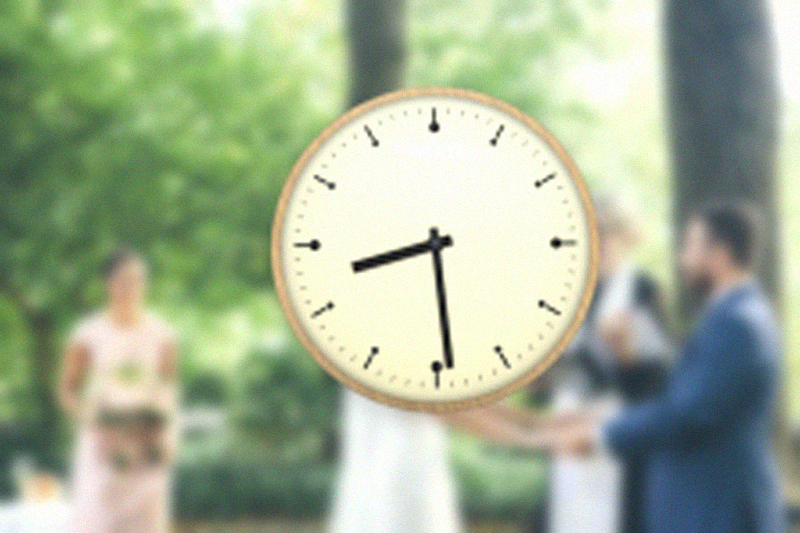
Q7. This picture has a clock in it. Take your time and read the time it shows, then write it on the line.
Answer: 8:29
